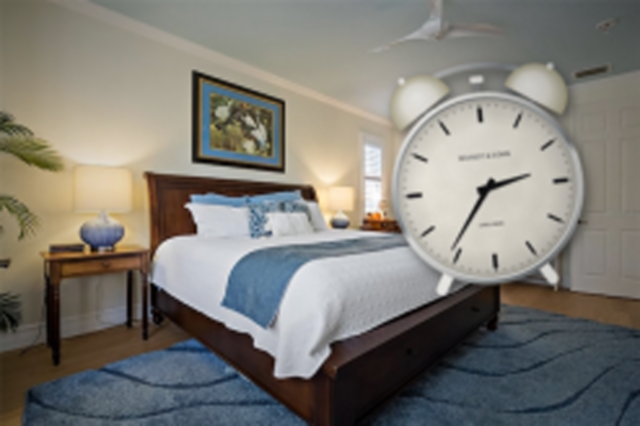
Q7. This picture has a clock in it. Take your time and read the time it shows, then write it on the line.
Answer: 2:36
